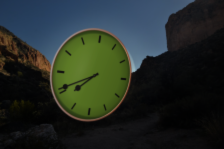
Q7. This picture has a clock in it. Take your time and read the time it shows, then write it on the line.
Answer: 7:41
